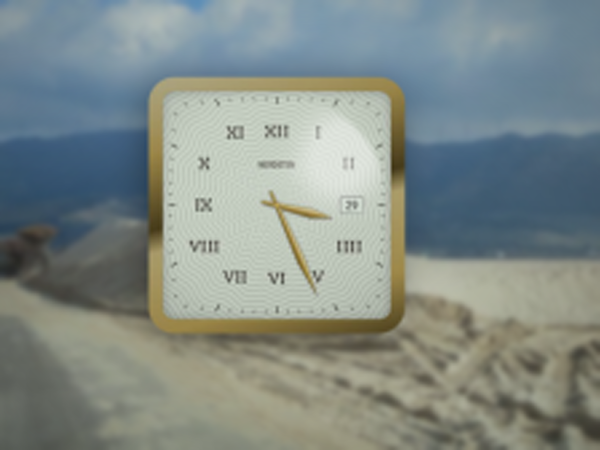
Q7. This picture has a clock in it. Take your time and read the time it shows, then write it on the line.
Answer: 3:26
